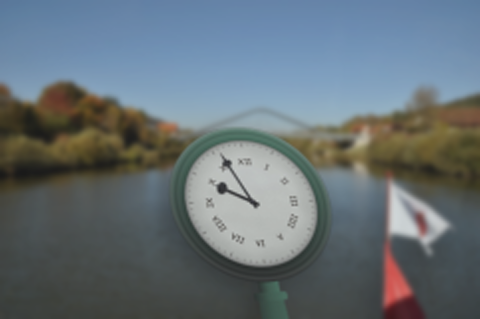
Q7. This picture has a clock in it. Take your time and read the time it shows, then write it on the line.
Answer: 9:56
